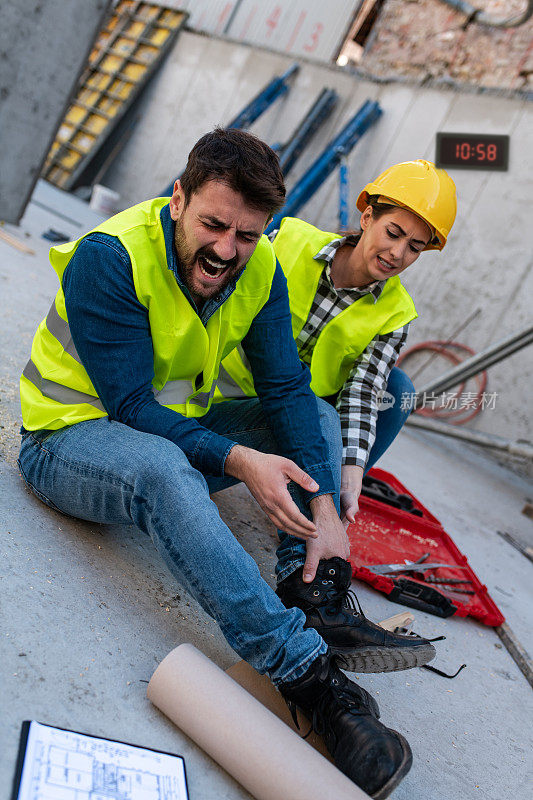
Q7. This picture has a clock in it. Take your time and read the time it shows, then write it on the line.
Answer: 10:58
